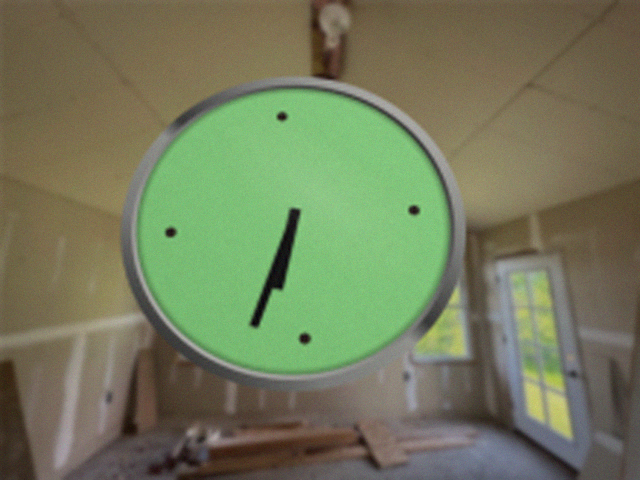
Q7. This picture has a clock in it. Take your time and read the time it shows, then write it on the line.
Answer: 6:34
